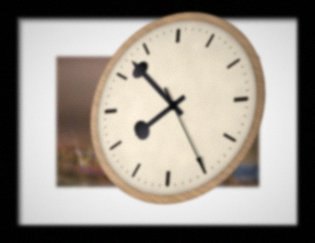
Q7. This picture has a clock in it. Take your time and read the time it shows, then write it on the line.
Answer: 7:52:25
